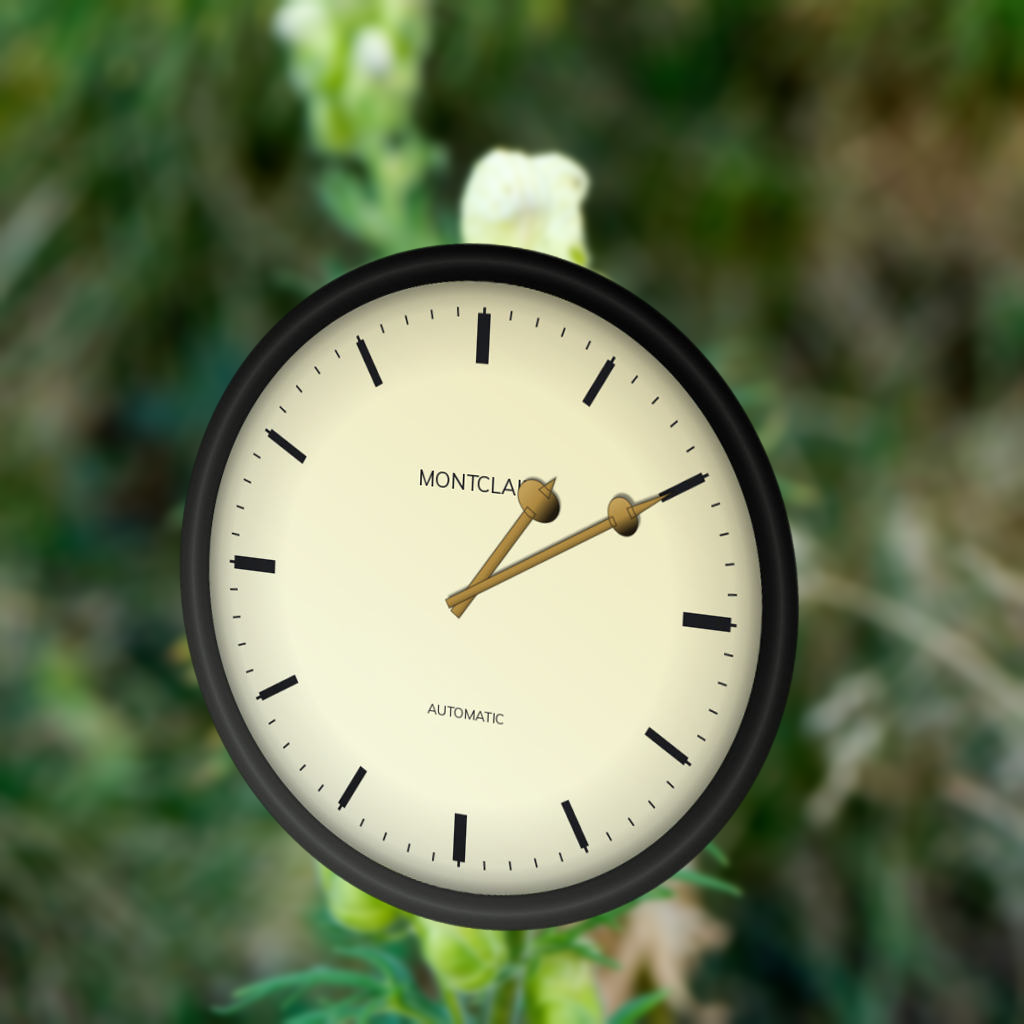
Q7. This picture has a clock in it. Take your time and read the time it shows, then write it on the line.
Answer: 1:10
